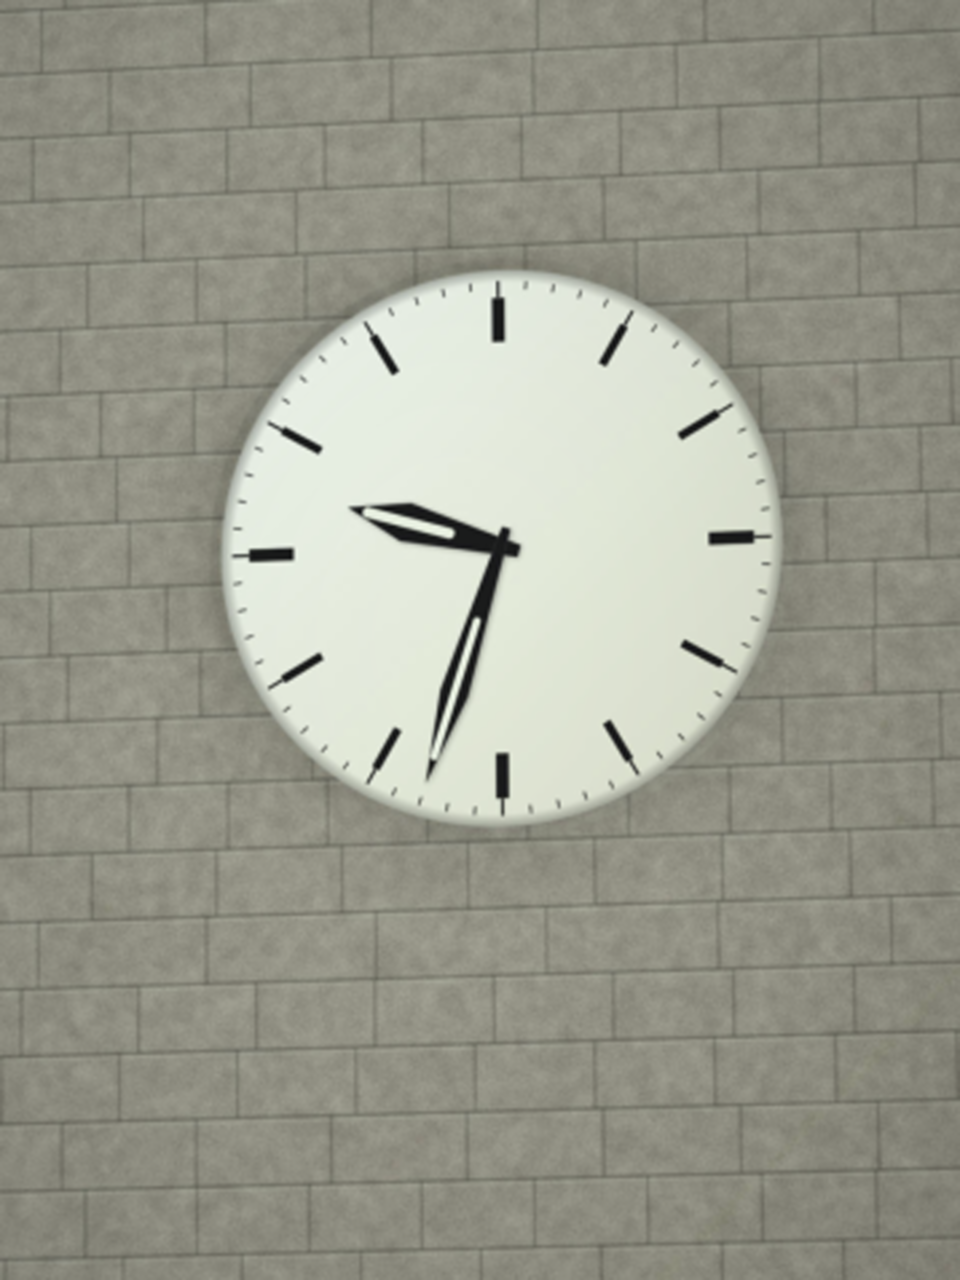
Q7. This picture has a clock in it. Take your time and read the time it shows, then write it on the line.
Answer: 9:33
